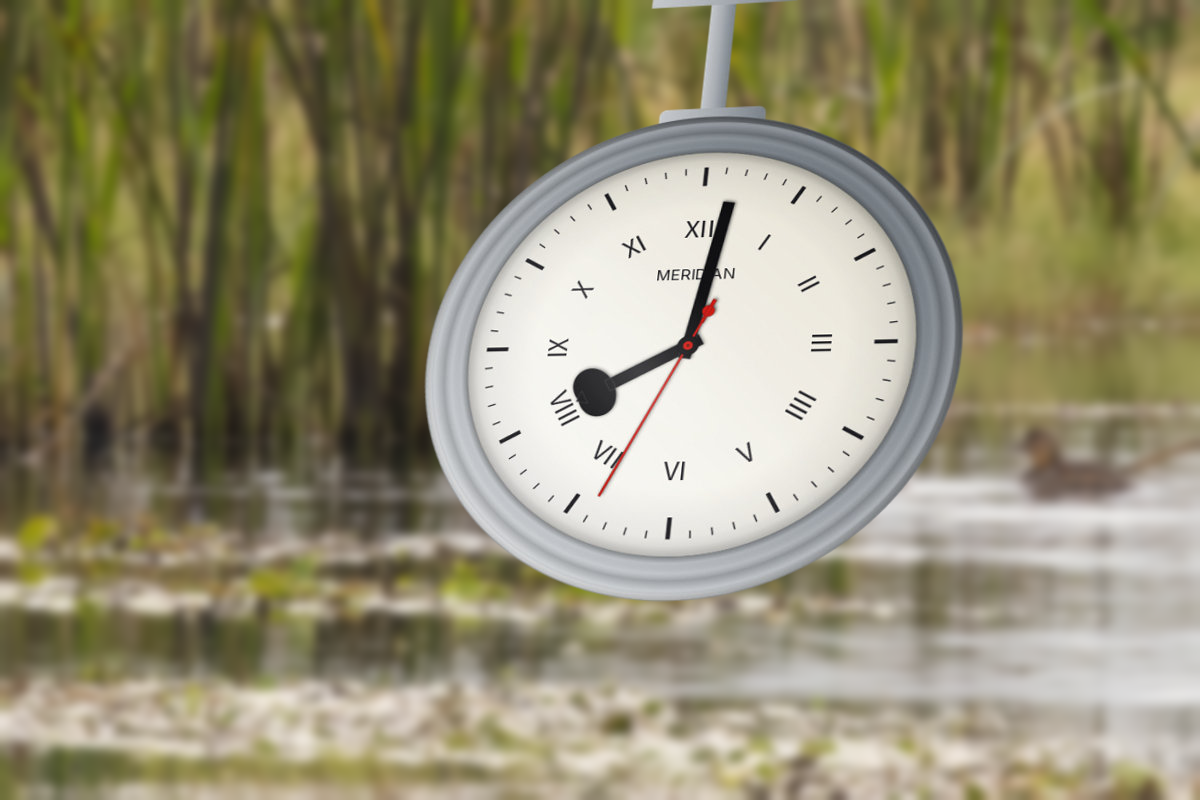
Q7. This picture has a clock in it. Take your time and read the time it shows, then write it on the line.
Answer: 8:01:34
